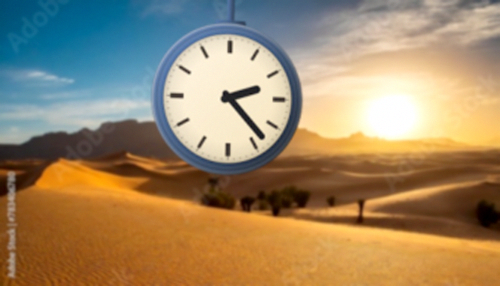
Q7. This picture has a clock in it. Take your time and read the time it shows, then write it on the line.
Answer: 2:23
